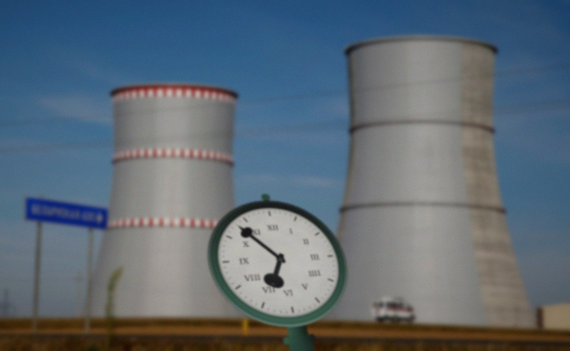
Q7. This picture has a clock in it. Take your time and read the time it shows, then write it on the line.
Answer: 6:53
